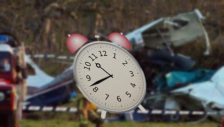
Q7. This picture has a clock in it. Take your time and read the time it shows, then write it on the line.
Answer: 10:42
